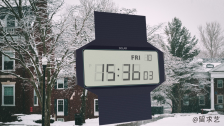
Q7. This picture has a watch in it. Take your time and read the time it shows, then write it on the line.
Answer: 15:36:03
